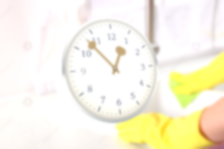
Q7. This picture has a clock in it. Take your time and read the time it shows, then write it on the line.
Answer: 12:53
